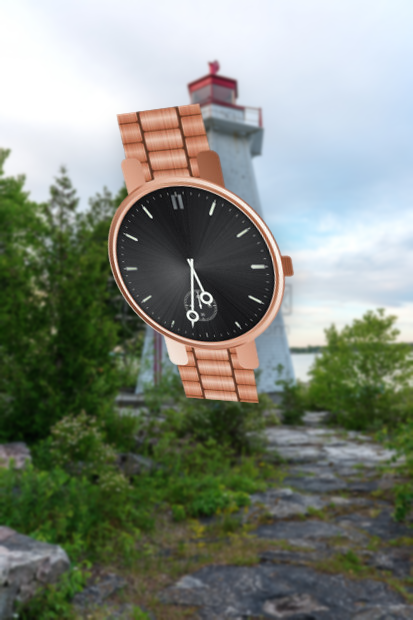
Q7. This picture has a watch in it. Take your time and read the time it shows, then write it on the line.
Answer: 5:32
